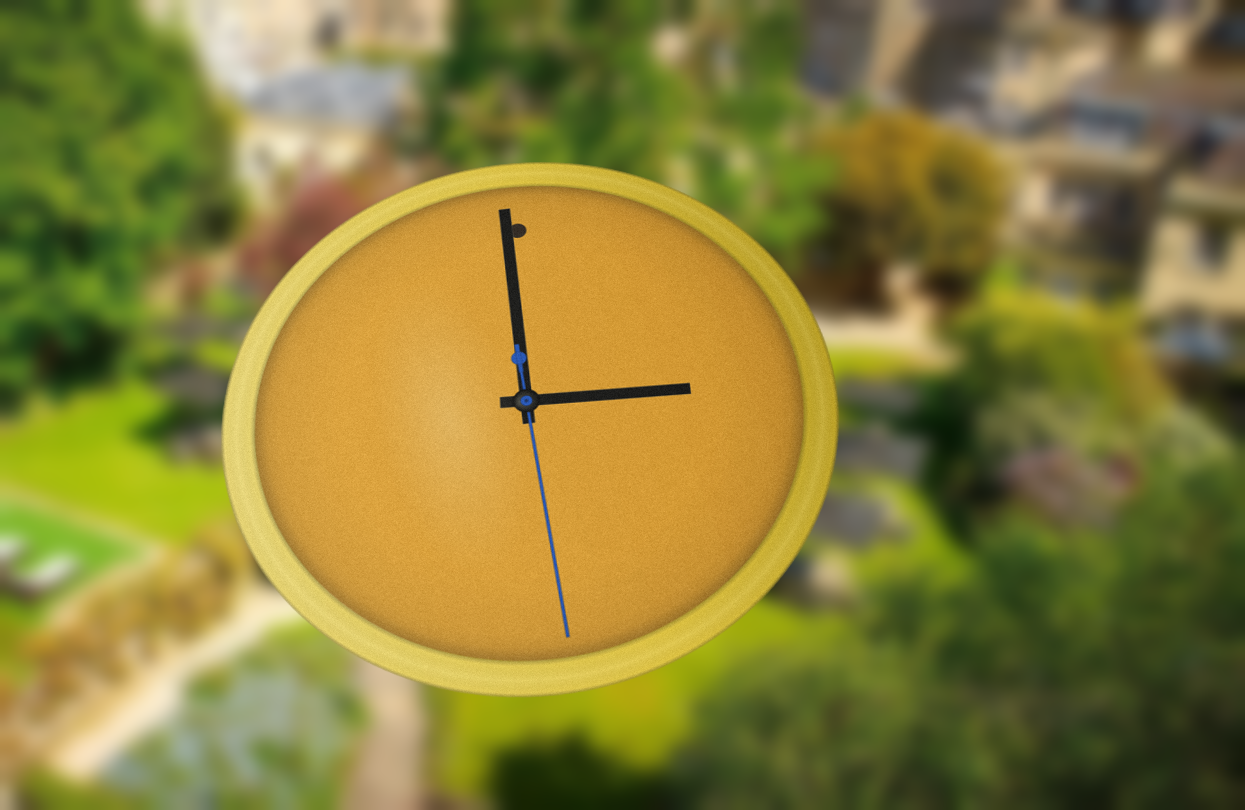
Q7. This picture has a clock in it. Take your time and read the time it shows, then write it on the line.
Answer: 2:59:29
